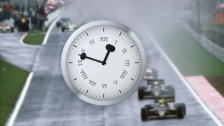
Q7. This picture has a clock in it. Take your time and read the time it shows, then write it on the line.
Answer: 12:48
